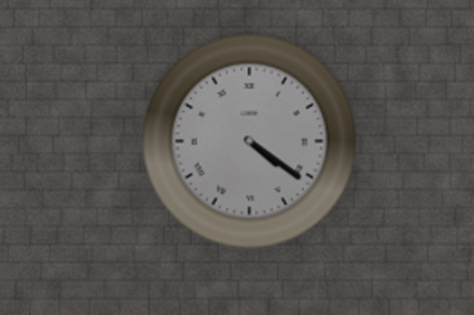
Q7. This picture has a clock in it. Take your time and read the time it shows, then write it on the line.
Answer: 4:21
